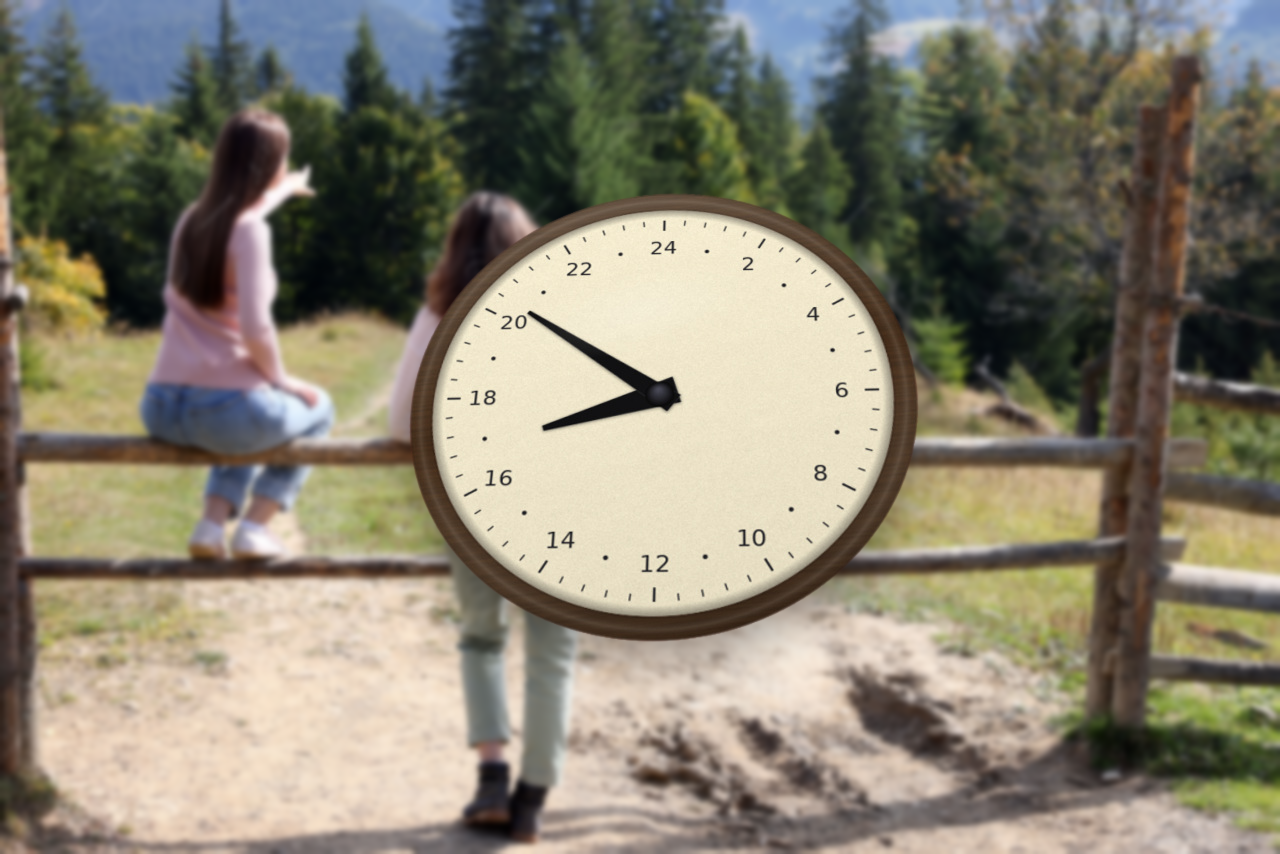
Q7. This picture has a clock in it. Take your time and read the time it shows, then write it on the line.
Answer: 16:51
